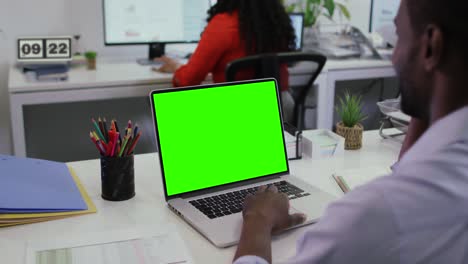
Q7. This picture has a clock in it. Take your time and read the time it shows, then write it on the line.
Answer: 9:22
